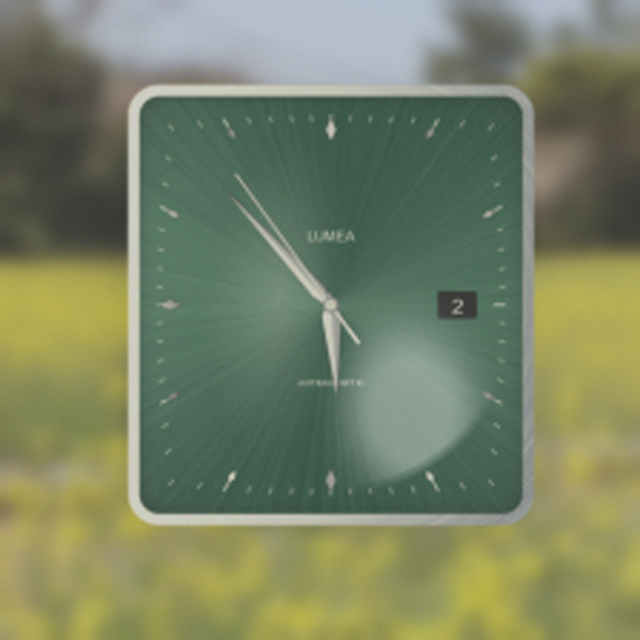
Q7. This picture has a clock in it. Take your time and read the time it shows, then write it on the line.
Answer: 5:52:54
